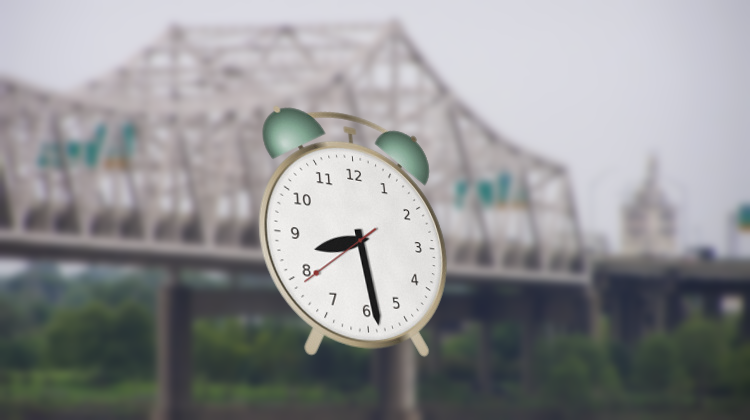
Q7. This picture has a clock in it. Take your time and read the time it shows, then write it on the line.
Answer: 8:28:39
